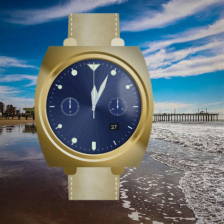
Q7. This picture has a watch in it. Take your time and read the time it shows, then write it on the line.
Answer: 12:04
